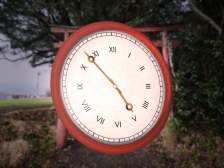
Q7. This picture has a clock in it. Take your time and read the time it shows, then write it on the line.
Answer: 4:53
